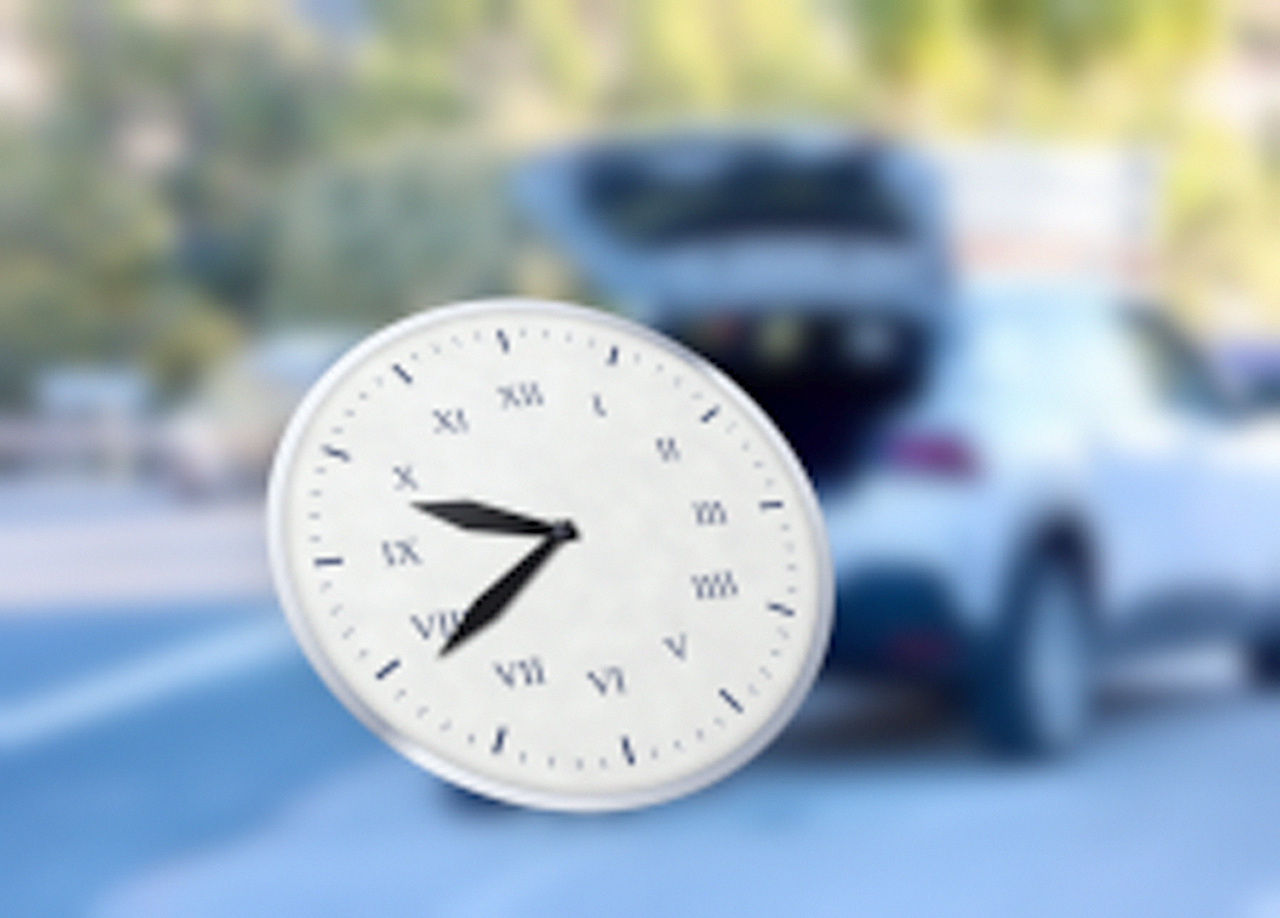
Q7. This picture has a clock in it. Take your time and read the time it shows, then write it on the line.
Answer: 9:39
